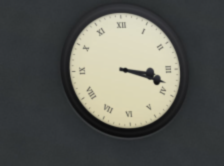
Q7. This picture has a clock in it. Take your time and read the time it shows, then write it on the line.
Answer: 3:18
